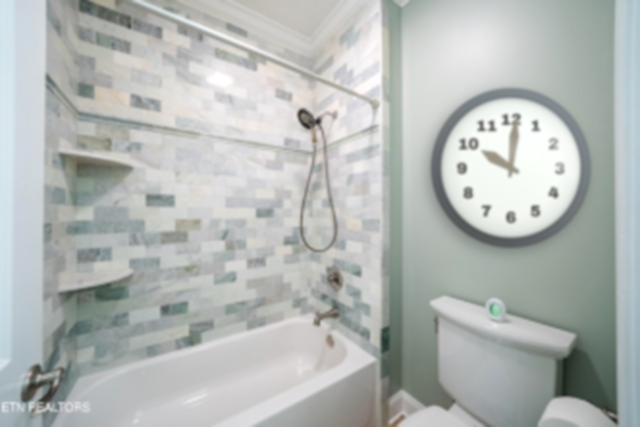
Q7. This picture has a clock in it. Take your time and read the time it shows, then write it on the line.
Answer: 10:01
